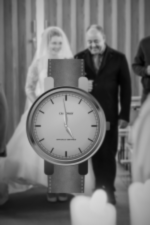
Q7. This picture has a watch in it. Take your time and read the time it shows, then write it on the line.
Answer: 4:59
